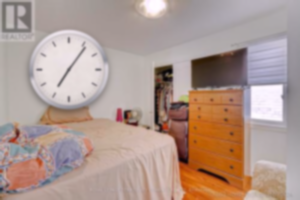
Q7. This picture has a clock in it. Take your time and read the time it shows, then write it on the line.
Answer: 7:06
